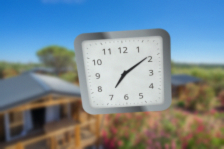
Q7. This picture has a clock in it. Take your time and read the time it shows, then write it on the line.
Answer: 7:09
